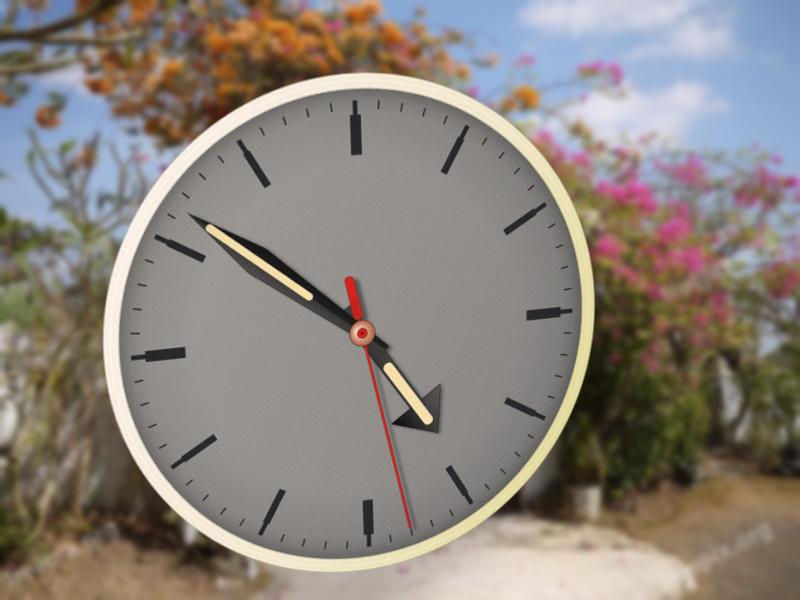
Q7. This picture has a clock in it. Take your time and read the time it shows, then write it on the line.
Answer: 4:51:28
